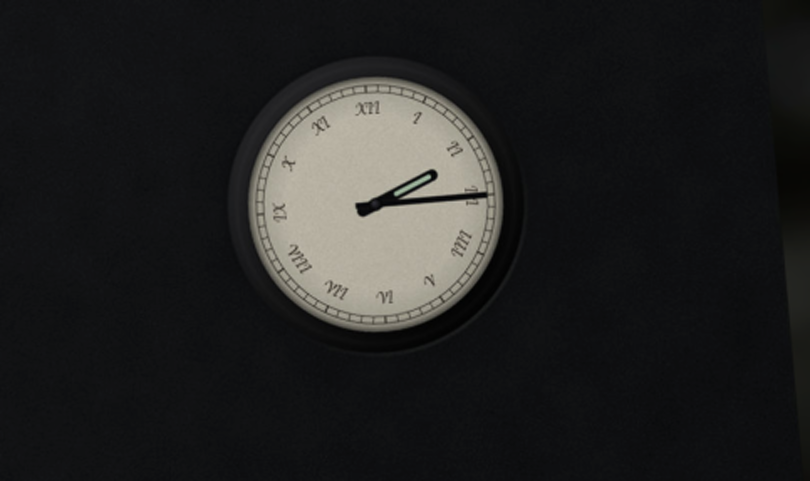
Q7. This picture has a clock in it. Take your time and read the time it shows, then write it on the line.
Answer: 2:15
